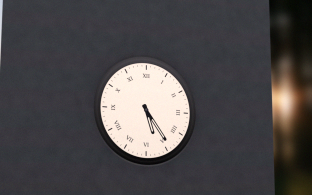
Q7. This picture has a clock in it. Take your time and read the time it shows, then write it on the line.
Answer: 5:24
